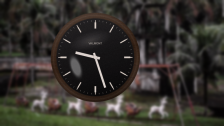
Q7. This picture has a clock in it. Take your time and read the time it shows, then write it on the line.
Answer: 9:27
